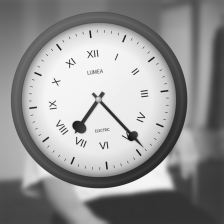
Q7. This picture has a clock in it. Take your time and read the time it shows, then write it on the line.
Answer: 7:24
